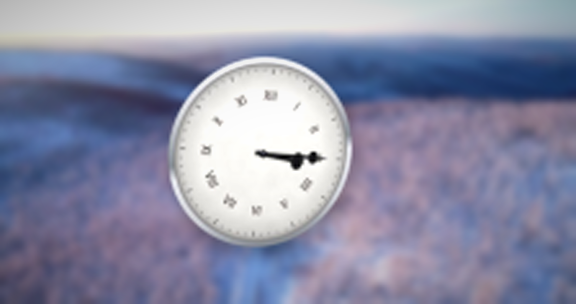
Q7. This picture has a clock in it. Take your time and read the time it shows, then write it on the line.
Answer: 3:15
